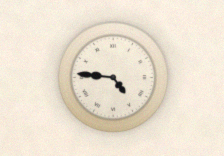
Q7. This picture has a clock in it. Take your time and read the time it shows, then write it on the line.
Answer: 4:46
